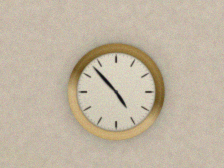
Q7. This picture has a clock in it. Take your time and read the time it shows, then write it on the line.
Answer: 4:53
